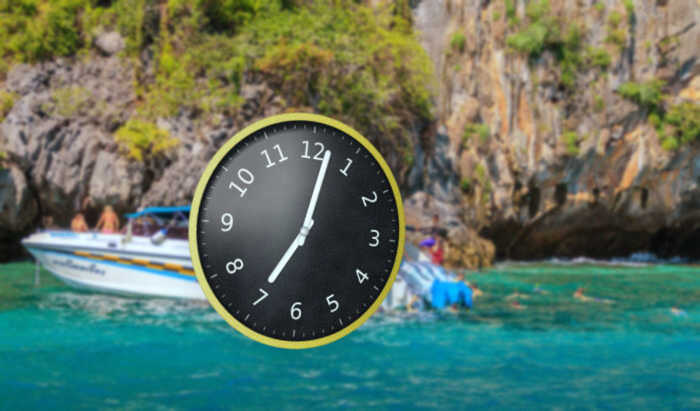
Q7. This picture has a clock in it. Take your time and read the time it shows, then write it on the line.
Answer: 7:02
